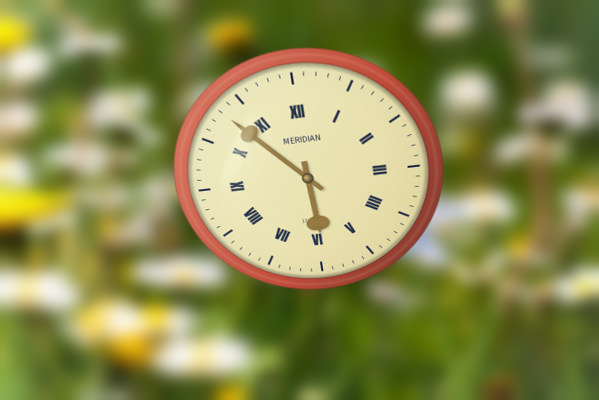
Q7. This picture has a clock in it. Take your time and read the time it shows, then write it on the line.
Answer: 5:53
